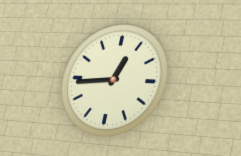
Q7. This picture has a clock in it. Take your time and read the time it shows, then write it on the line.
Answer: 12:44
